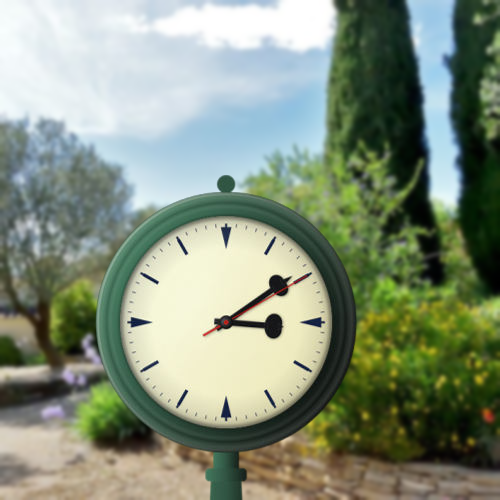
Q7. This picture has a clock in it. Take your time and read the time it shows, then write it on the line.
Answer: 3:09:10
